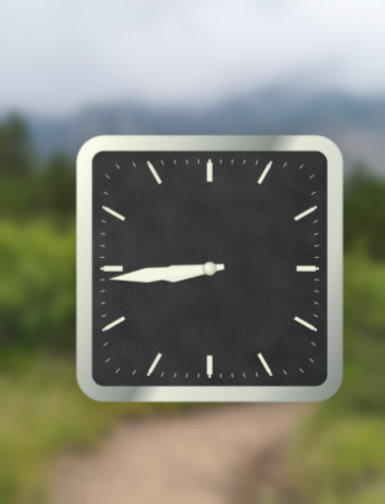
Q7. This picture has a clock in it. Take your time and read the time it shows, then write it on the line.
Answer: 8:44
